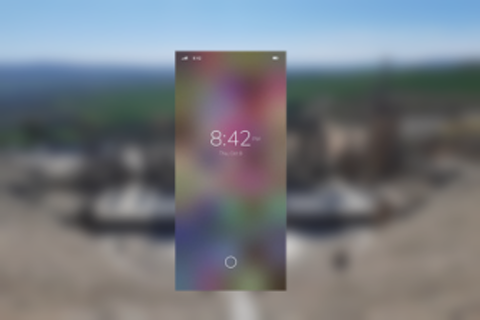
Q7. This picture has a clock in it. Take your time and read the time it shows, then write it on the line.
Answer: 8:42
